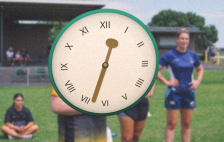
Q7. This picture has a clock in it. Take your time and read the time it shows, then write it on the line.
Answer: 12:33
